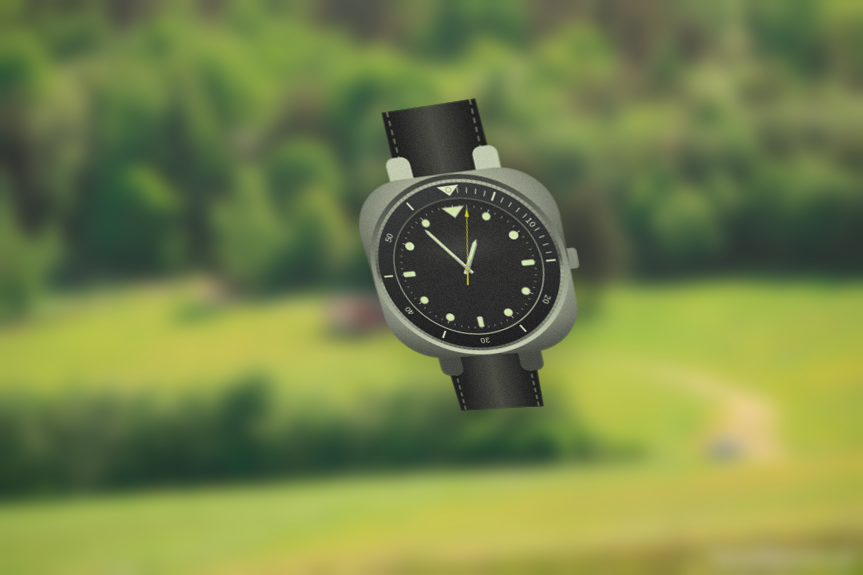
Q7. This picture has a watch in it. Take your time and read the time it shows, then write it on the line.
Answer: 12:54:02
